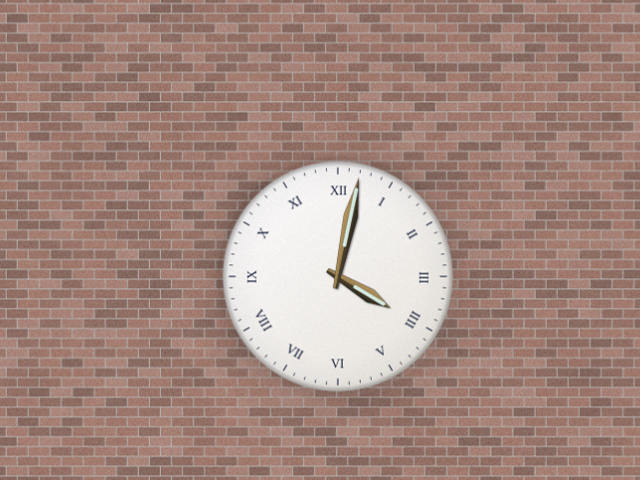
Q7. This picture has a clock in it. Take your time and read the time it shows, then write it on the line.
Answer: 4:02
